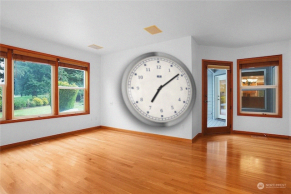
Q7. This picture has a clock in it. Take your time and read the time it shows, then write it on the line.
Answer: 7:09
